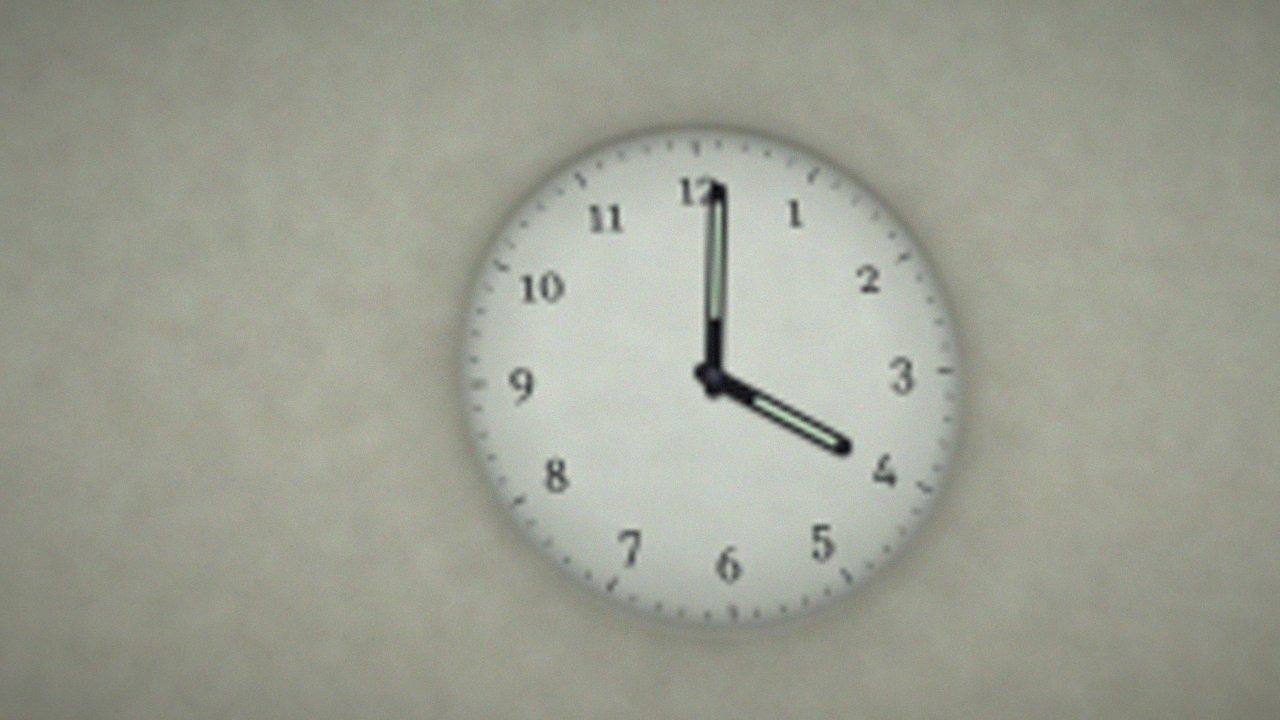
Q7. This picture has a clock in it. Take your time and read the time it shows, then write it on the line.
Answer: 4:01
